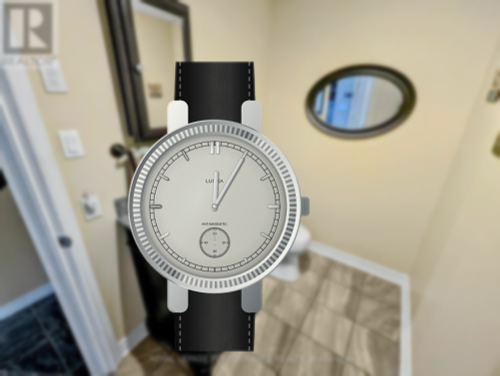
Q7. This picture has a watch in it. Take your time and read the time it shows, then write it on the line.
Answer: 12:05
